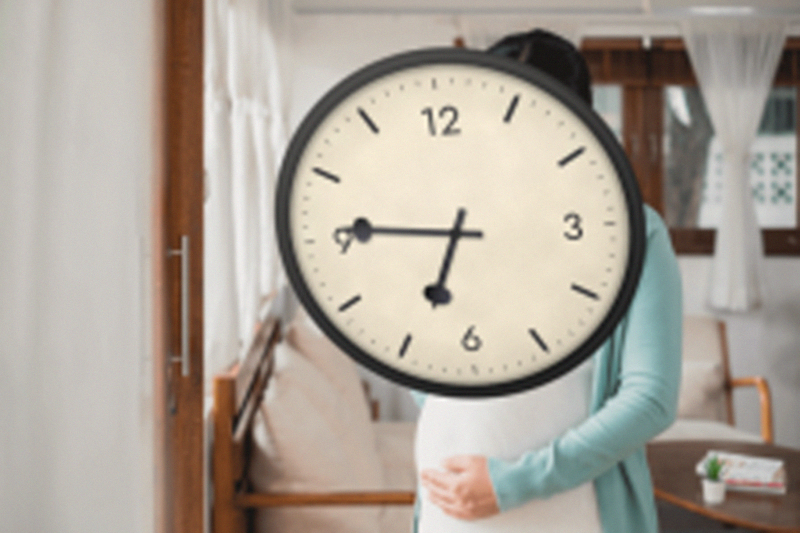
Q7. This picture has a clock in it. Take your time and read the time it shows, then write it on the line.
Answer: 6:46
